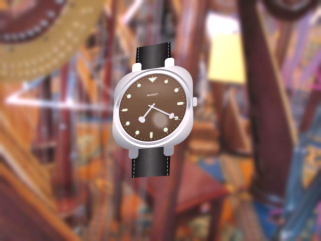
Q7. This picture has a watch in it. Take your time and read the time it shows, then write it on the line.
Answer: 7:20
